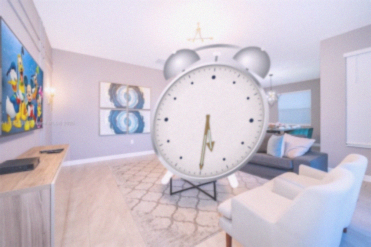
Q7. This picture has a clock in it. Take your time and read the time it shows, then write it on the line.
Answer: 5:30
